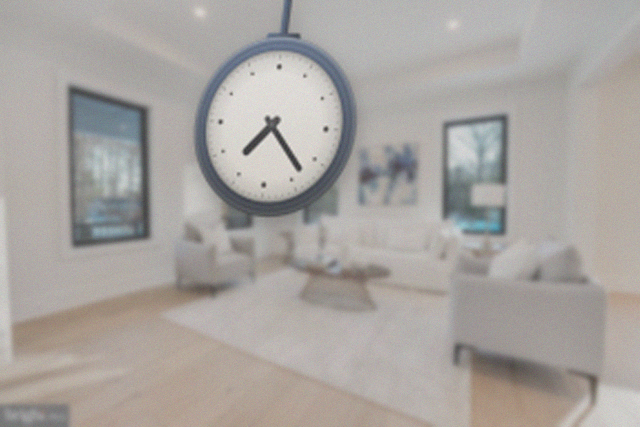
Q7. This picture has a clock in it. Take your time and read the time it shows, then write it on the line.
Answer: 7:23
